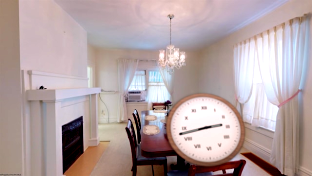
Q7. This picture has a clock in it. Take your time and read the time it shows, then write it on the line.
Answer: 2:43
